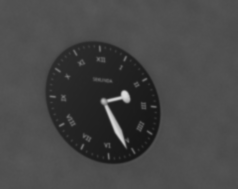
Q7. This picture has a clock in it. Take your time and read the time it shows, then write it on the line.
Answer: 2:26
